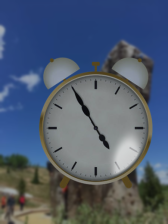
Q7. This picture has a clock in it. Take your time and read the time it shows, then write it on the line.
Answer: 4:55
